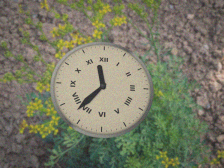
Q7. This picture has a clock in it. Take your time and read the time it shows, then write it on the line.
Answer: 11:37
